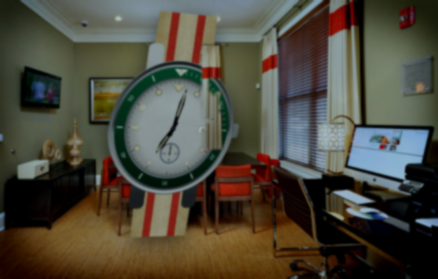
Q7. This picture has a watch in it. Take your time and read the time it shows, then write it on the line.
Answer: 7:02
